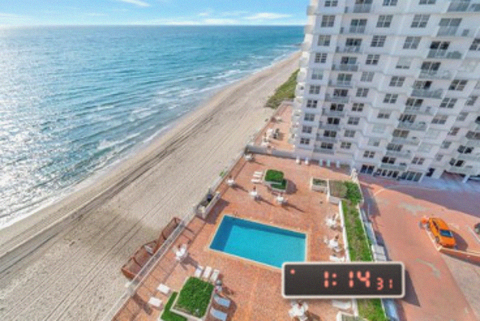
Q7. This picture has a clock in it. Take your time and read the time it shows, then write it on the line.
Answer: 1:14:31
